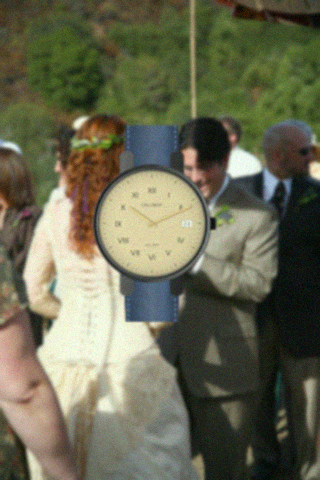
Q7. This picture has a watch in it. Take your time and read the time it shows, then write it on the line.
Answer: 10:11
